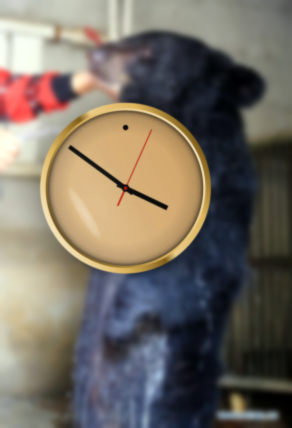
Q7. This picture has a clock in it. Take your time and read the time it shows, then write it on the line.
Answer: 3:51:04
